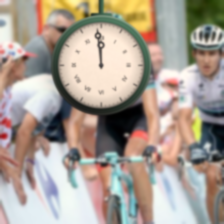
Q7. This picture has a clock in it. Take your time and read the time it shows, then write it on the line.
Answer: 11:59
